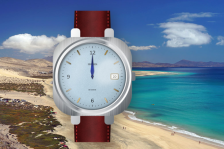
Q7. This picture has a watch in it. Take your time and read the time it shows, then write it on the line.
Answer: 12:00
